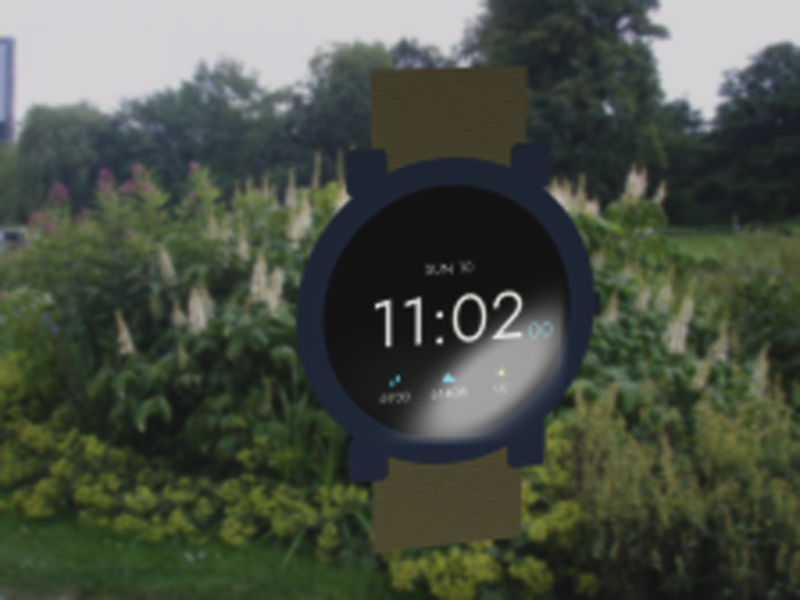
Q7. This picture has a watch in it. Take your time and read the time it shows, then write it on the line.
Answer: 11:02
